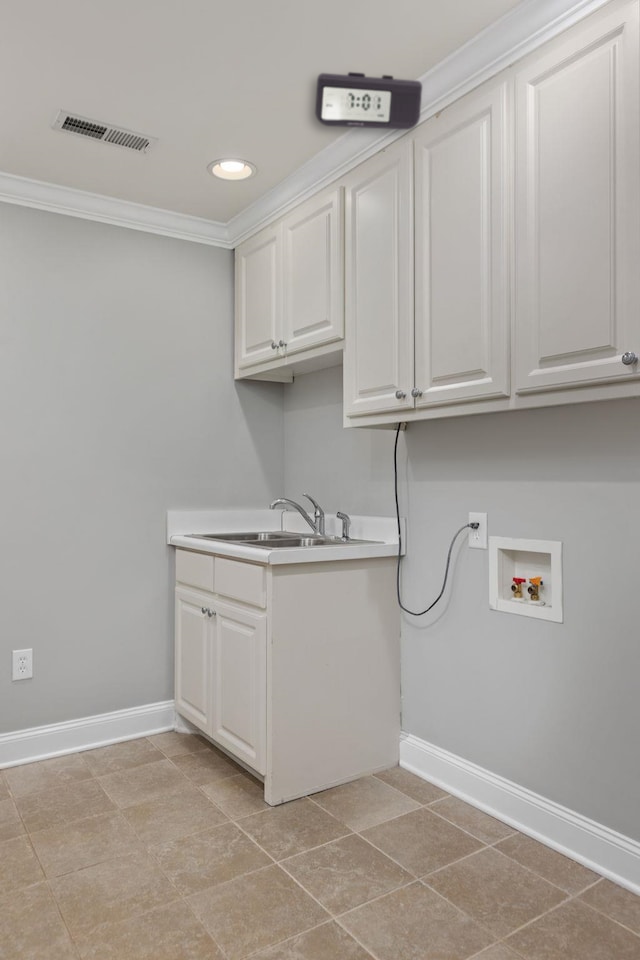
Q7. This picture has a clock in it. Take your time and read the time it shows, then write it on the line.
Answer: 7:01
